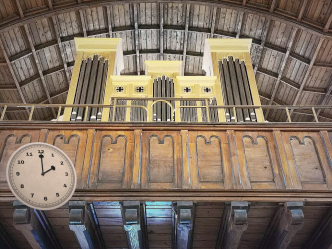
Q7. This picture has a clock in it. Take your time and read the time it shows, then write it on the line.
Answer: 2:00
